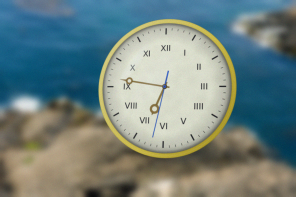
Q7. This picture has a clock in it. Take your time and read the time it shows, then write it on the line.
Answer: 6:46:32
